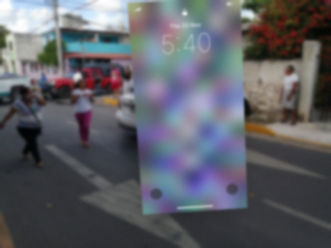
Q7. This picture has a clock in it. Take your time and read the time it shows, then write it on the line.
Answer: 5:40
